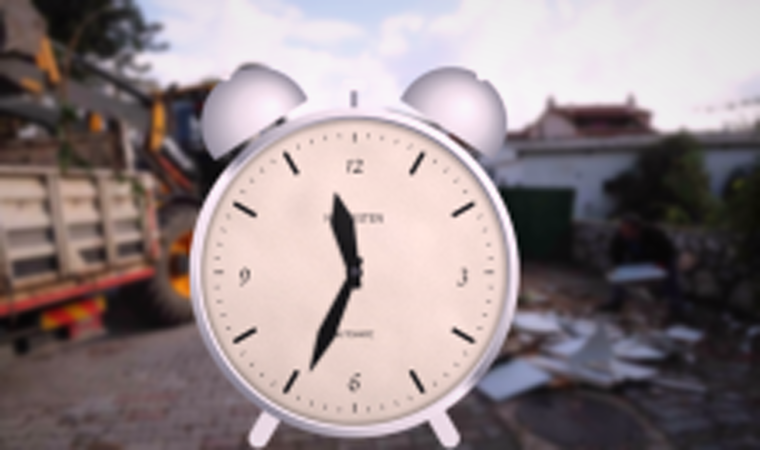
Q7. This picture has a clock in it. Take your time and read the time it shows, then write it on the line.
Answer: 11:34
